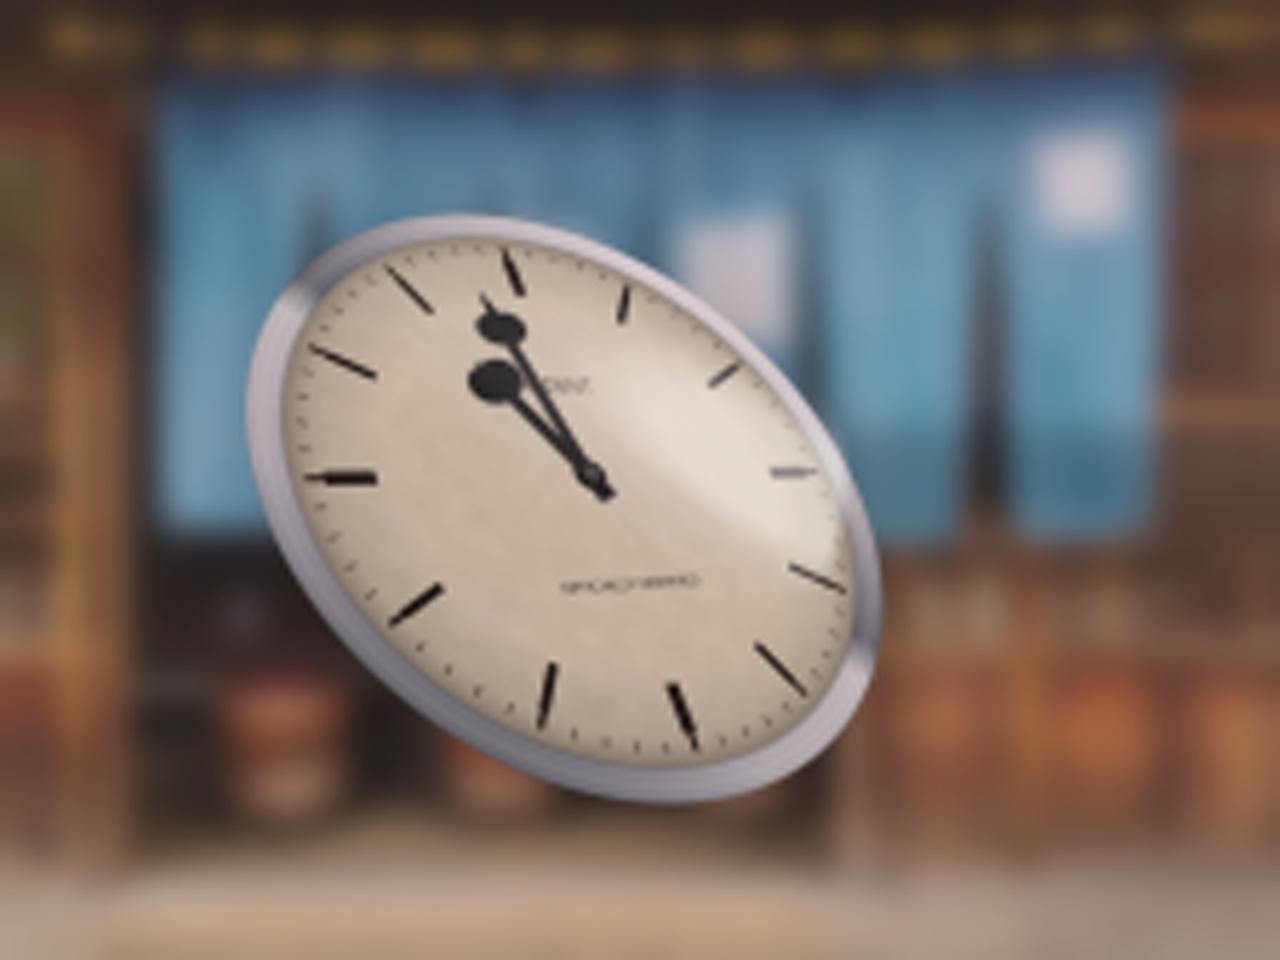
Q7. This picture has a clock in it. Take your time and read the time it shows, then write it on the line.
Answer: 10:58
